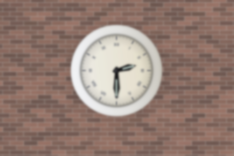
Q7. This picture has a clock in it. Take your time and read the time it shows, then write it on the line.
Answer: 2:30
